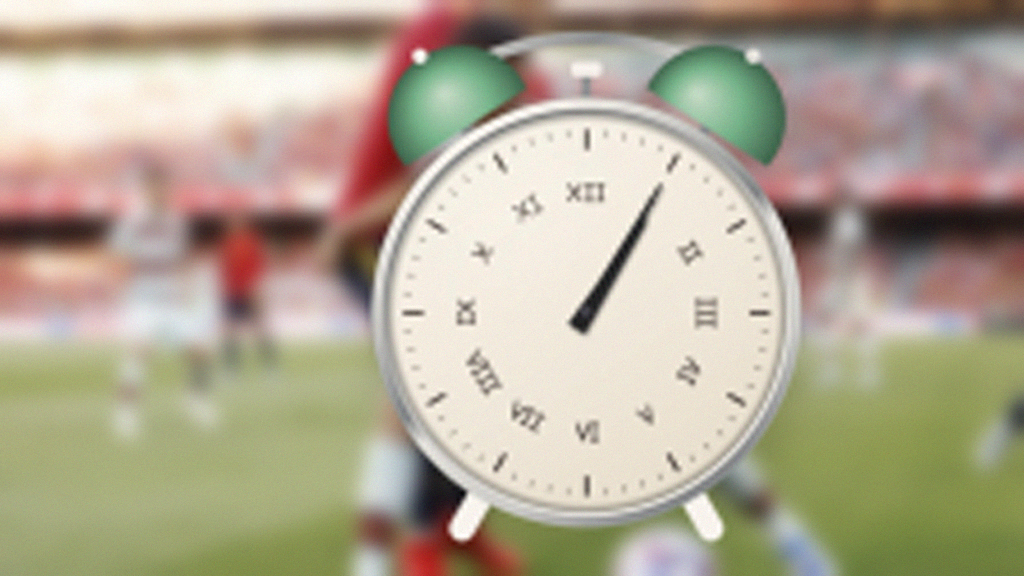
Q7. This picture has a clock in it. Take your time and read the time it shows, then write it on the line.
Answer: 1:05
